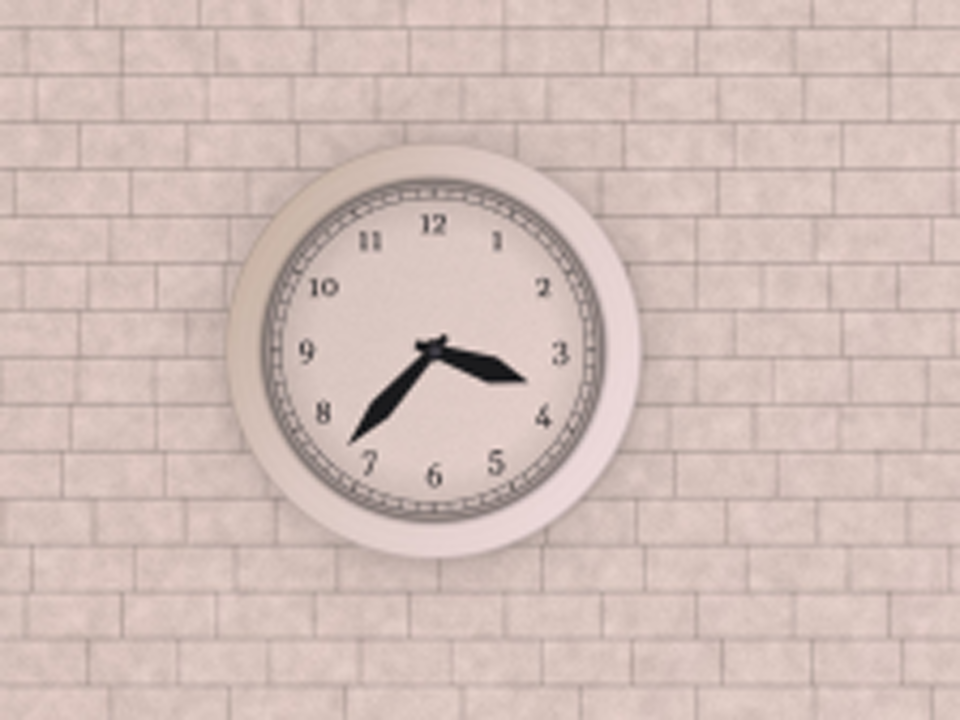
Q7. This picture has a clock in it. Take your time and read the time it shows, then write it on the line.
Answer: 3:37
